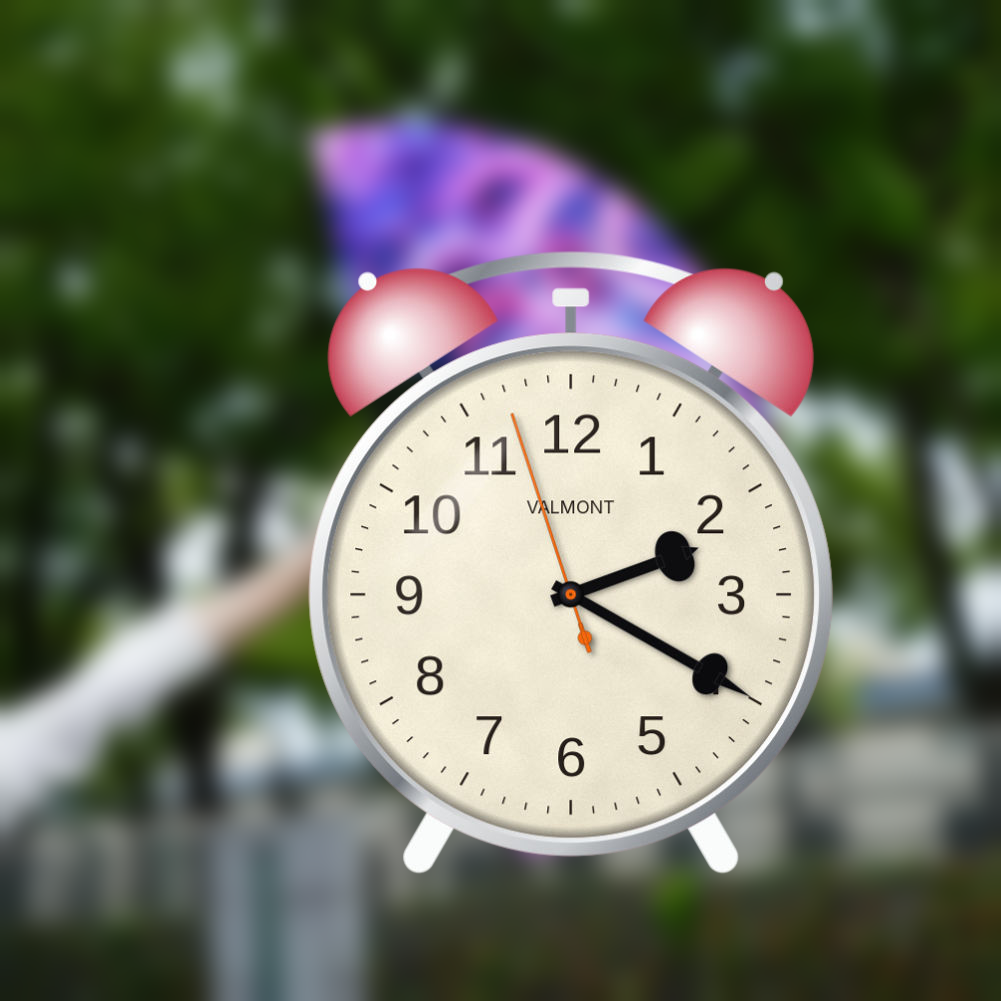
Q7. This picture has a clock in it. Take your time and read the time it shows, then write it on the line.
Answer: 2:19:57
